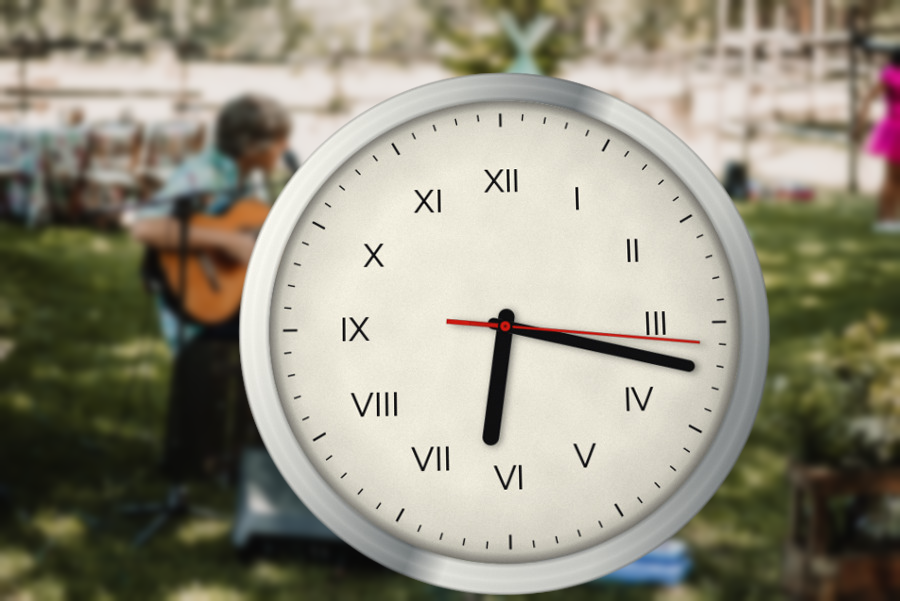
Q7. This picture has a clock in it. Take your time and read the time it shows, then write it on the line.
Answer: 6:17:16
